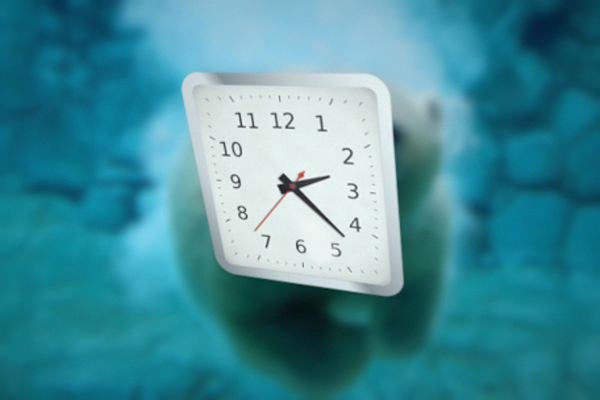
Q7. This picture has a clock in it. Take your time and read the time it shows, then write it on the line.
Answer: 2:22:37
